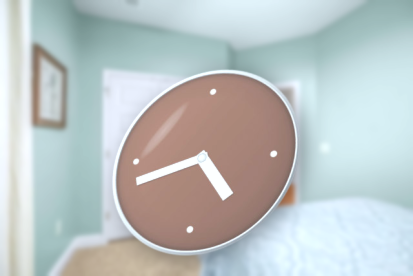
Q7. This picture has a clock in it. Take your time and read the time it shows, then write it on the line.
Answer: 4:42
